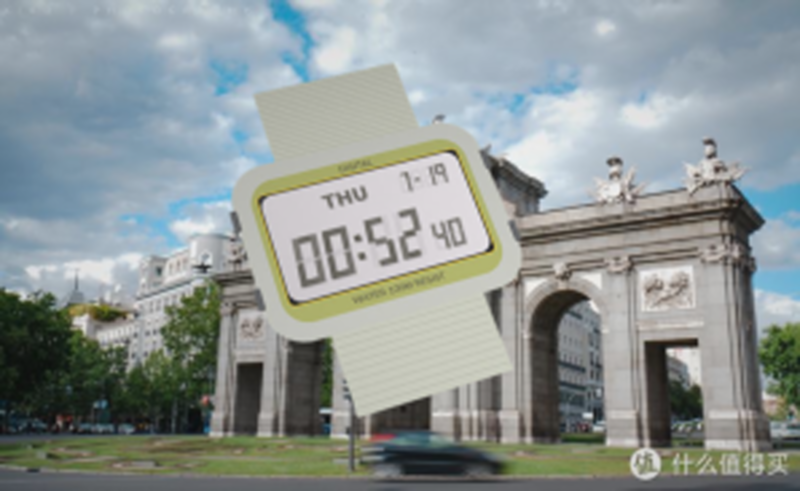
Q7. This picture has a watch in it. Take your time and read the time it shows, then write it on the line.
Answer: 0:52:40
